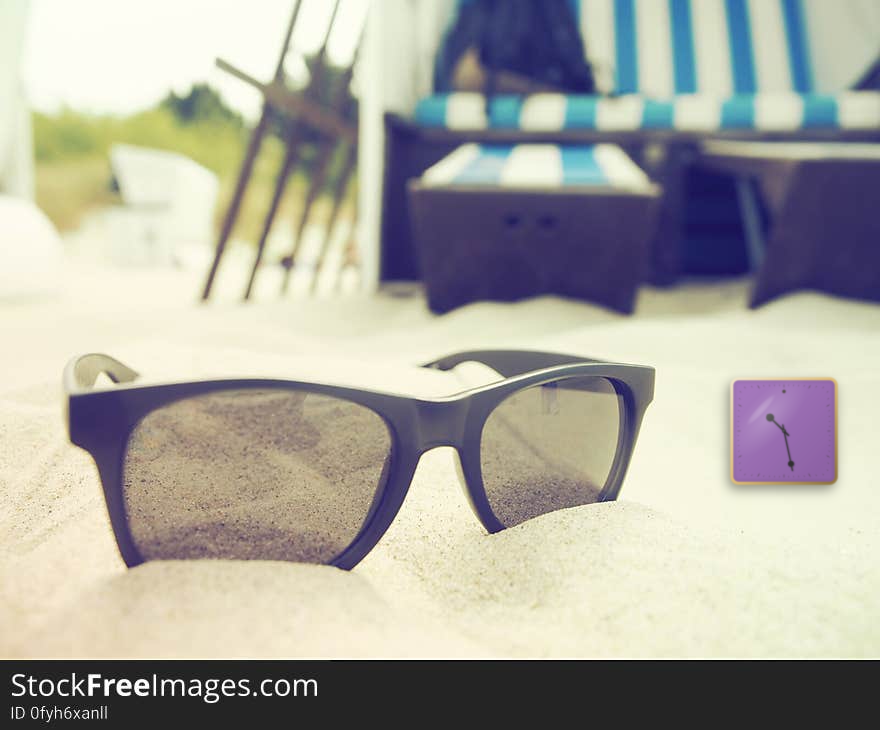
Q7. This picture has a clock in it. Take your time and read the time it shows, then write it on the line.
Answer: 10:28
